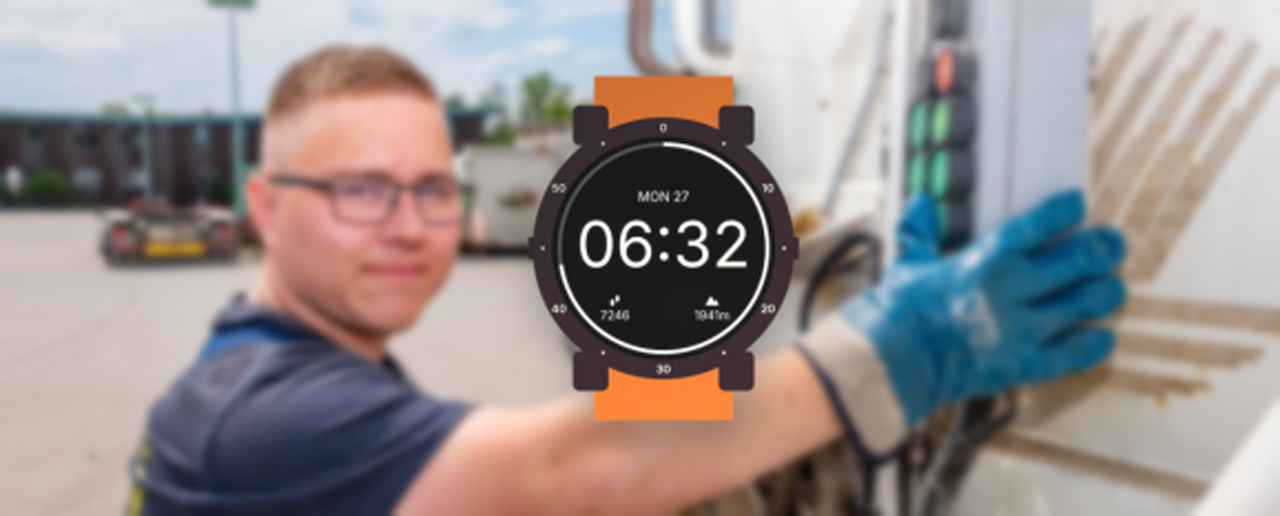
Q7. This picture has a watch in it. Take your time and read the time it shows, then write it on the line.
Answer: 6:32
